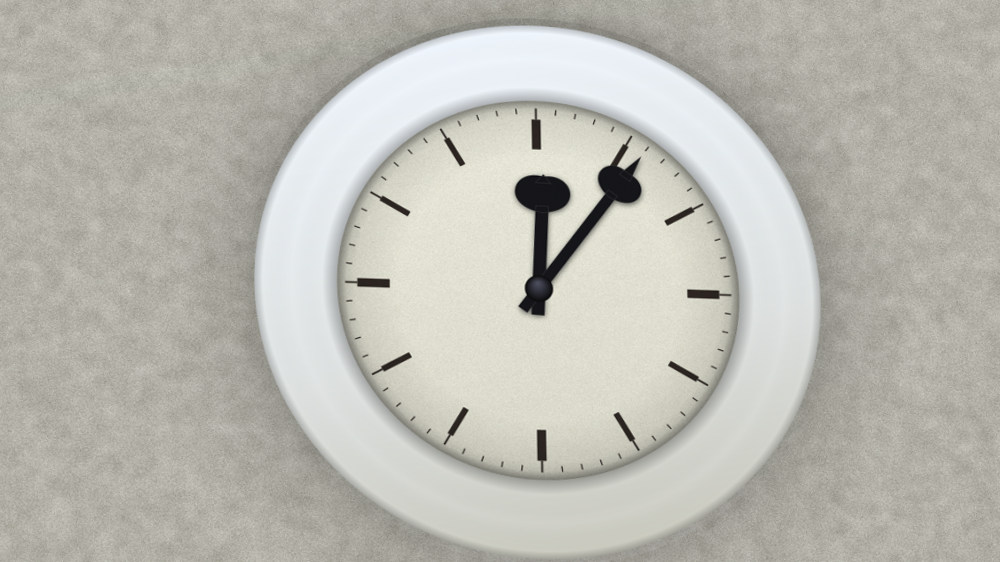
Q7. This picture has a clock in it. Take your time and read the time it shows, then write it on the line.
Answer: 12:06
